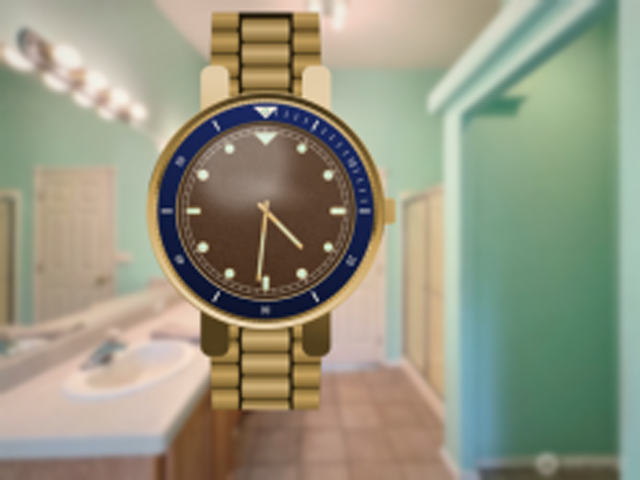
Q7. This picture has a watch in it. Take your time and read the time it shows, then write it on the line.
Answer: 4:31
